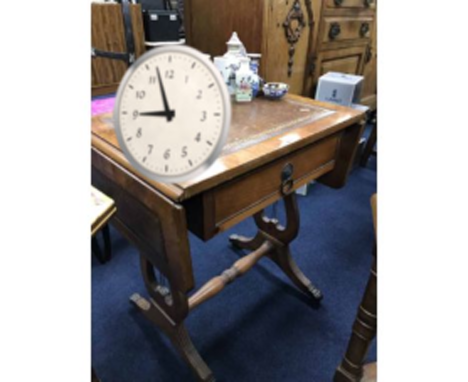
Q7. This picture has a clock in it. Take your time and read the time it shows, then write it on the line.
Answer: 8:57
